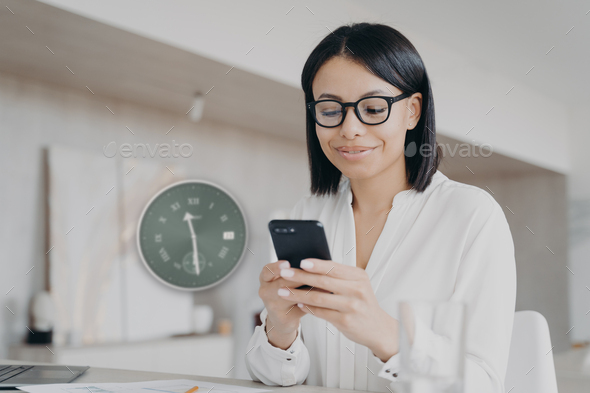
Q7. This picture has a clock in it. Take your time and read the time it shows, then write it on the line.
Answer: 11:29
